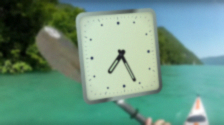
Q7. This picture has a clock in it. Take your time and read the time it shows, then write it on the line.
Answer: 7:26
